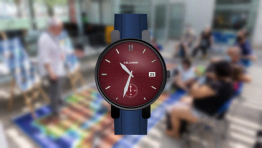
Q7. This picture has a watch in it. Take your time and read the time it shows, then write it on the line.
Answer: 10:33
